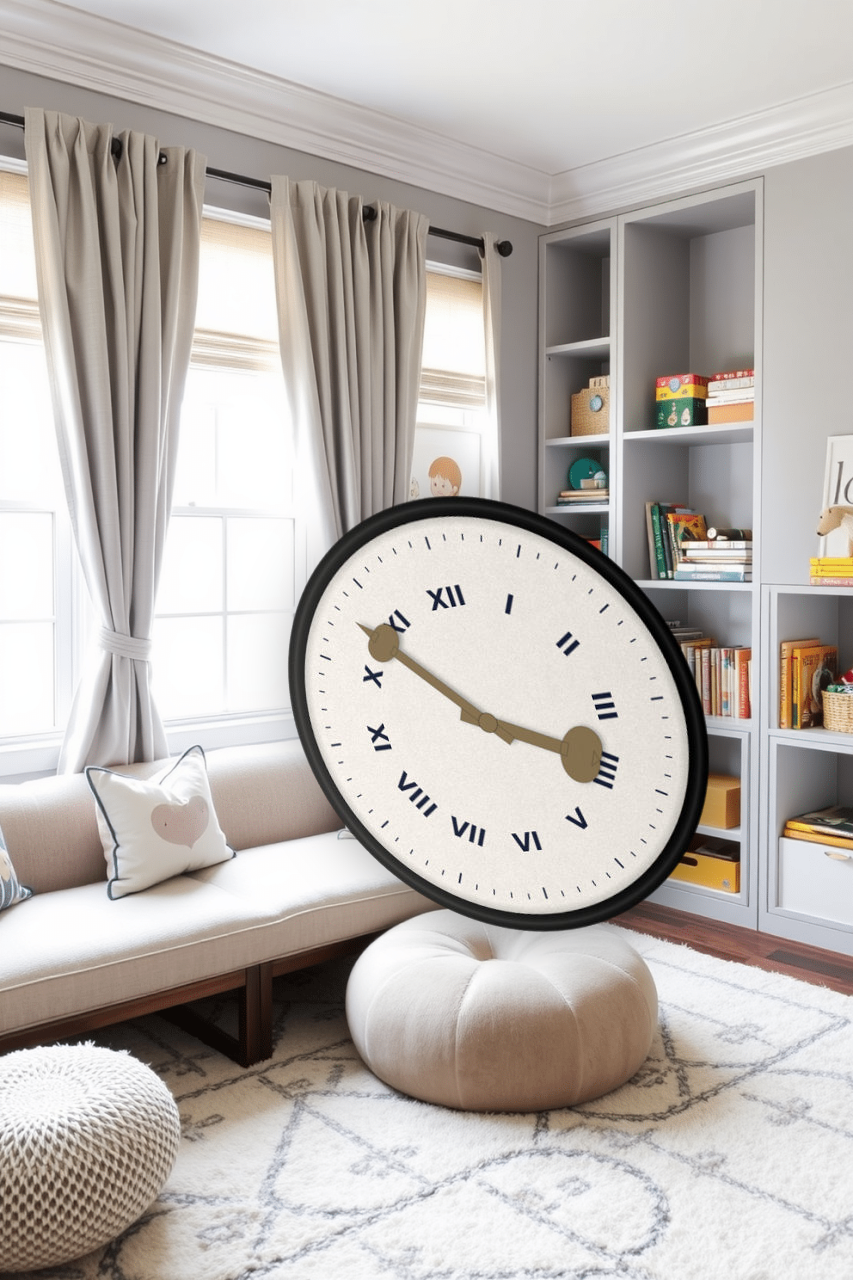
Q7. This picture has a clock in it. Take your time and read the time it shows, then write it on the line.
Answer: 3:53
